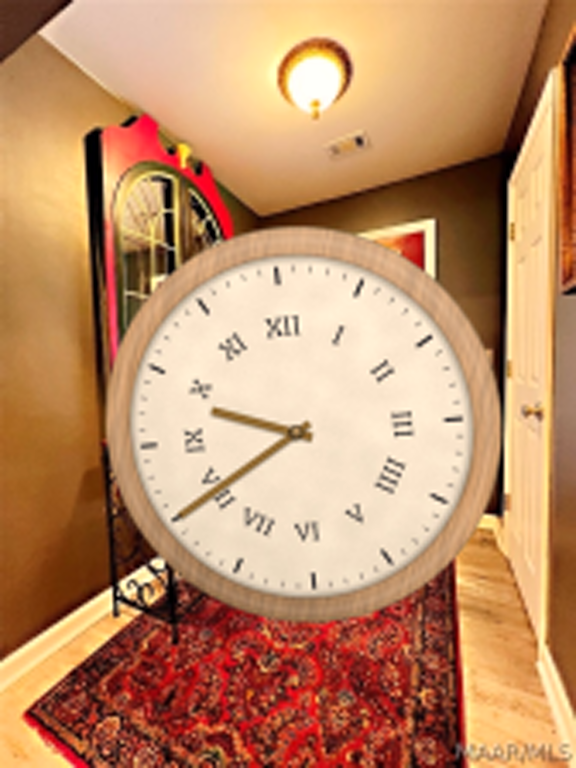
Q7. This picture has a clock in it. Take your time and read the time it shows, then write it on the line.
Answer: 9:40
